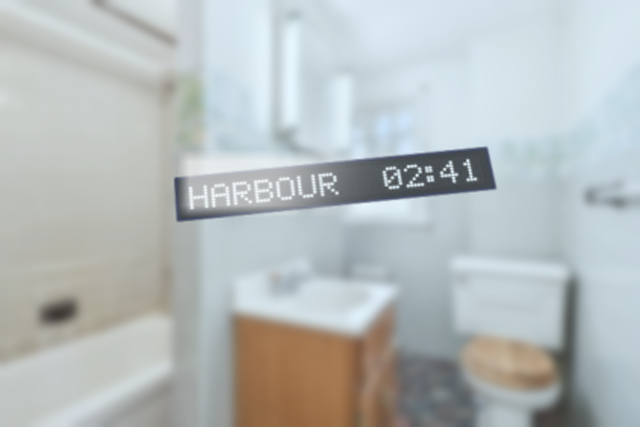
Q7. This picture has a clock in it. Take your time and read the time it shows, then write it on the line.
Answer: 2:41
